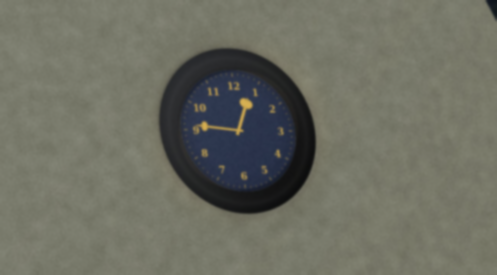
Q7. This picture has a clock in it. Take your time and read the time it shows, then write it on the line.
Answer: 12:46
